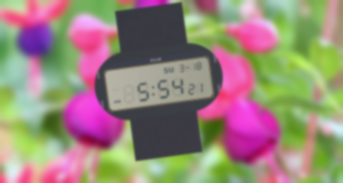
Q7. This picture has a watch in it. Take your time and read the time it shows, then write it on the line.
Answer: 5:54
